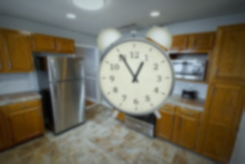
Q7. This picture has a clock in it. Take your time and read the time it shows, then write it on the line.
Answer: 12:55
